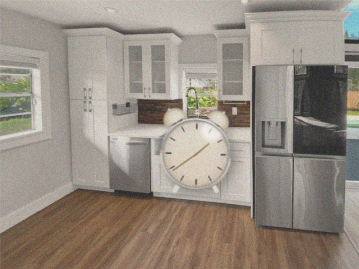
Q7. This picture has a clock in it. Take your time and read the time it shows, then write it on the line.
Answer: 1:39
